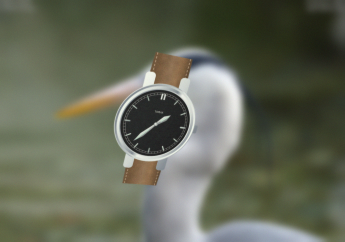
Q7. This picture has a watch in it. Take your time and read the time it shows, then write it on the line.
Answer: 1:37
